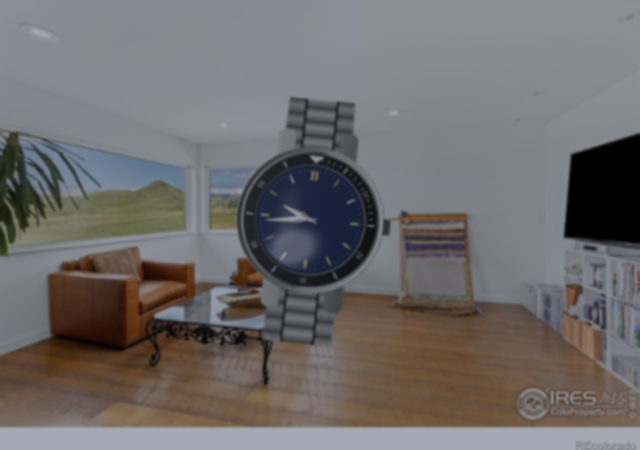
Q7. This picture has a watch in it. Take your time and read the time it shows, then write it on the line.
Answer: 9:44
